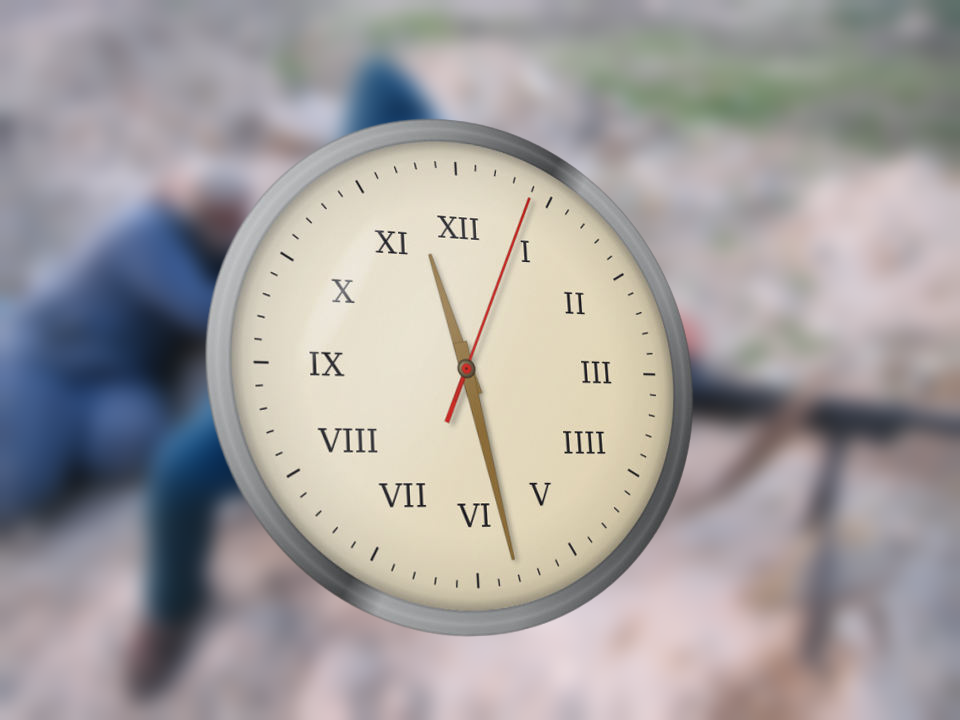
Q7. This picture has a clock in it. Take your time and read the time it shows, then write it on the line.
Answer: 11:28:04
